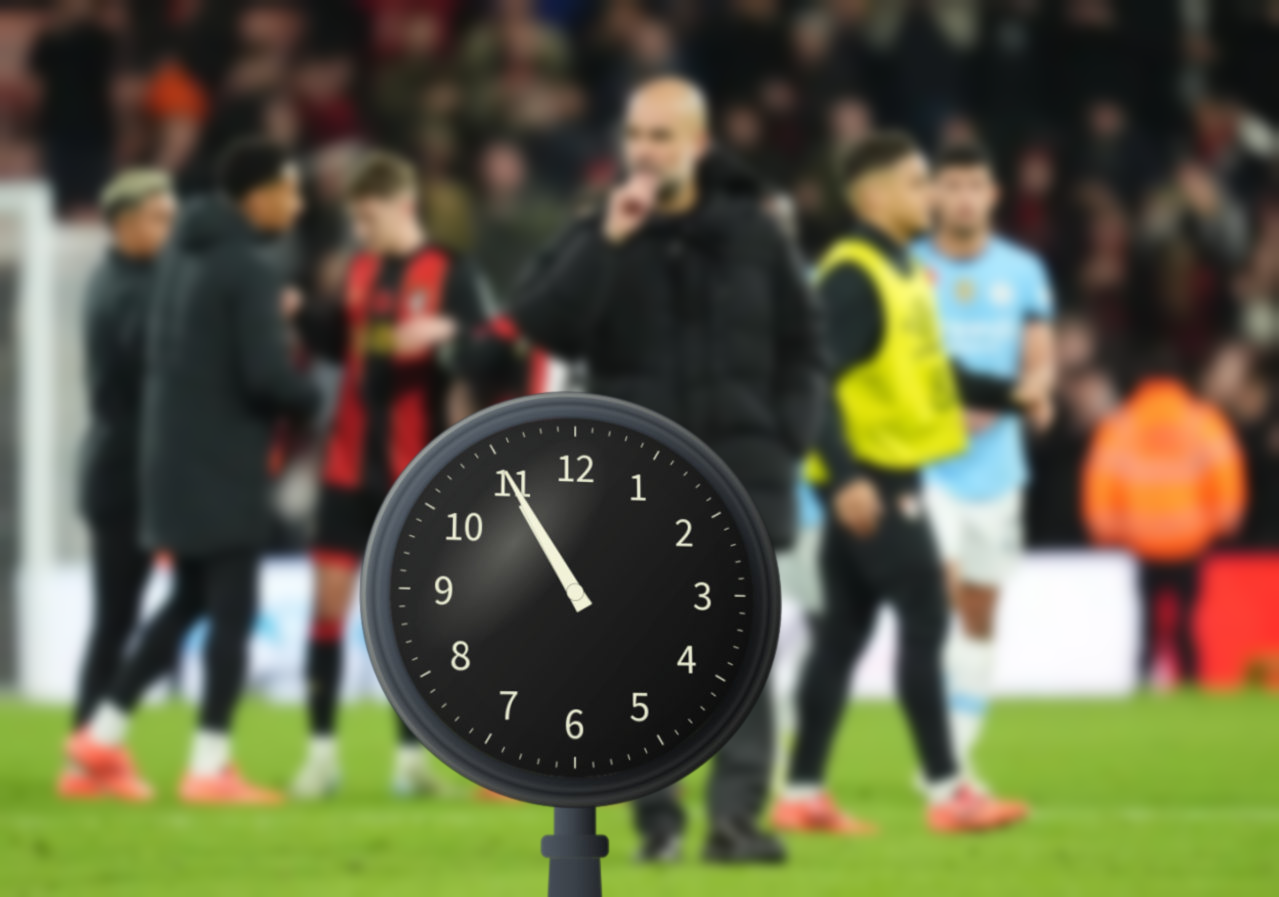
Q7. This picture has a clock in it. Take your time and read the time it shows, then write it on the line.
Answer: 10:55
